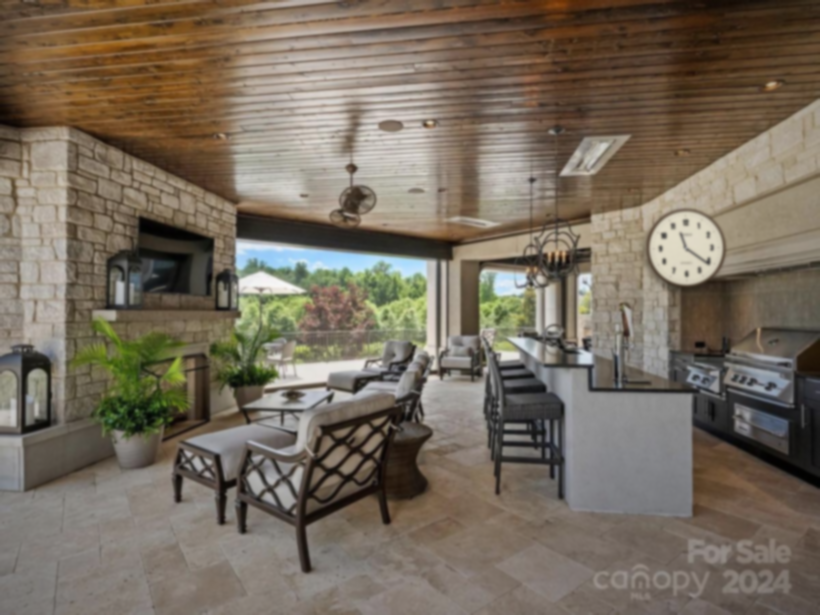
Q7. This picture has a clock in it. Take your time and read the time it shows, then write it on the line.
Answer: 11:21
